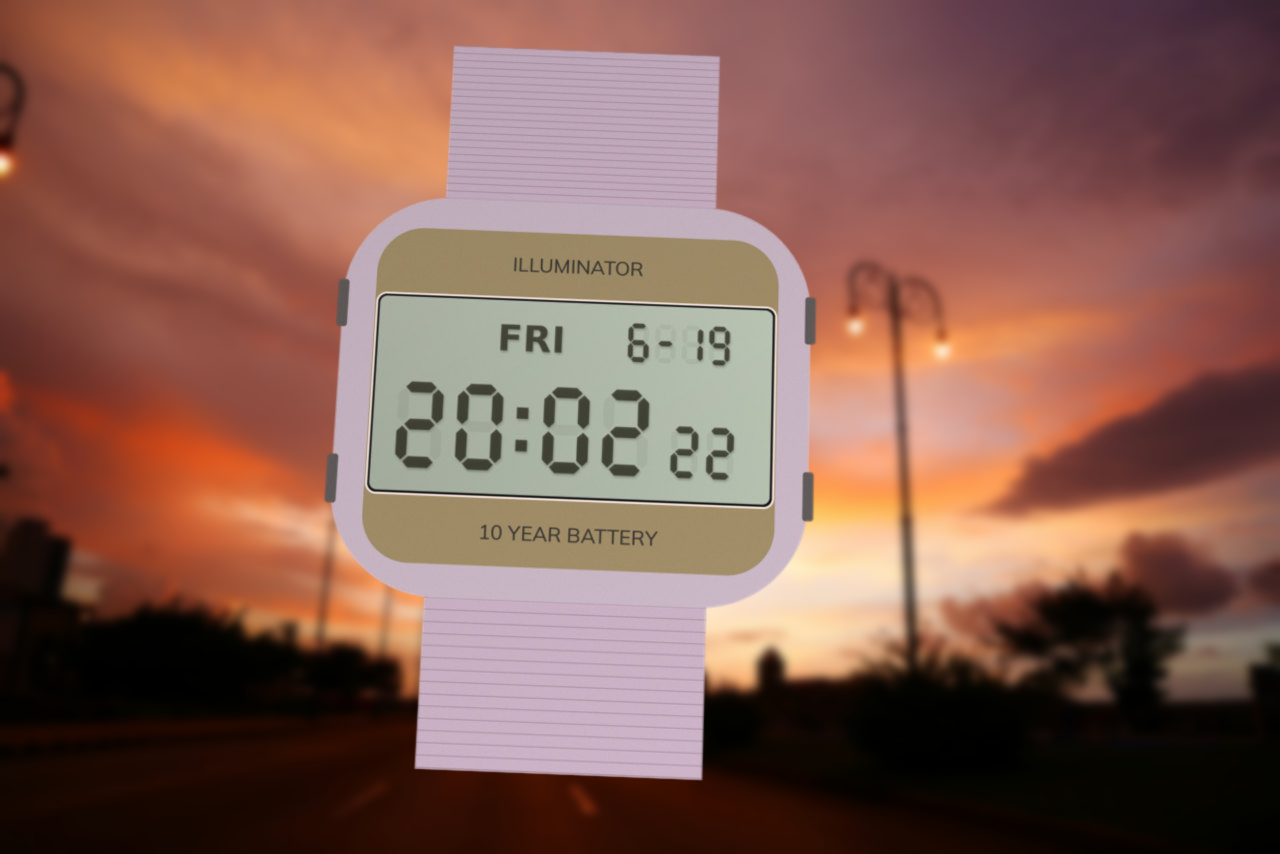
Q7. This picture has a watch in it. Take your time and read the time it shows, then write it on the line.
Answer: 20:02:22
